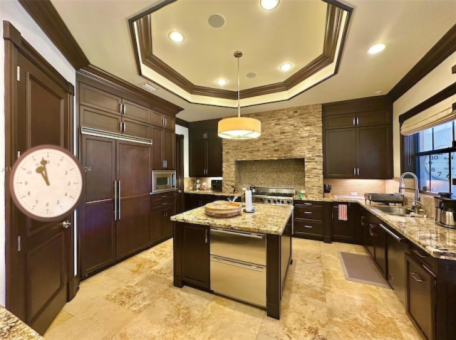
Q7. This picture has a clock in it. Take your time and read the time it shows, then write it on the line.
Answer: 10:58
